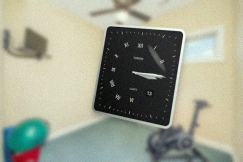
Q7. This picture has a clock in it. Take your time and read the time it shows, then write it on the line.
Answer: 3:15
